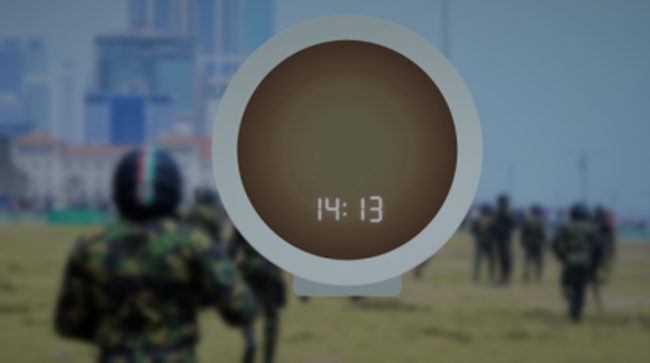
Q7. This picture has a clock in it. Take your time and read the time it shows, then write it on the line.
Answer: 14:13
